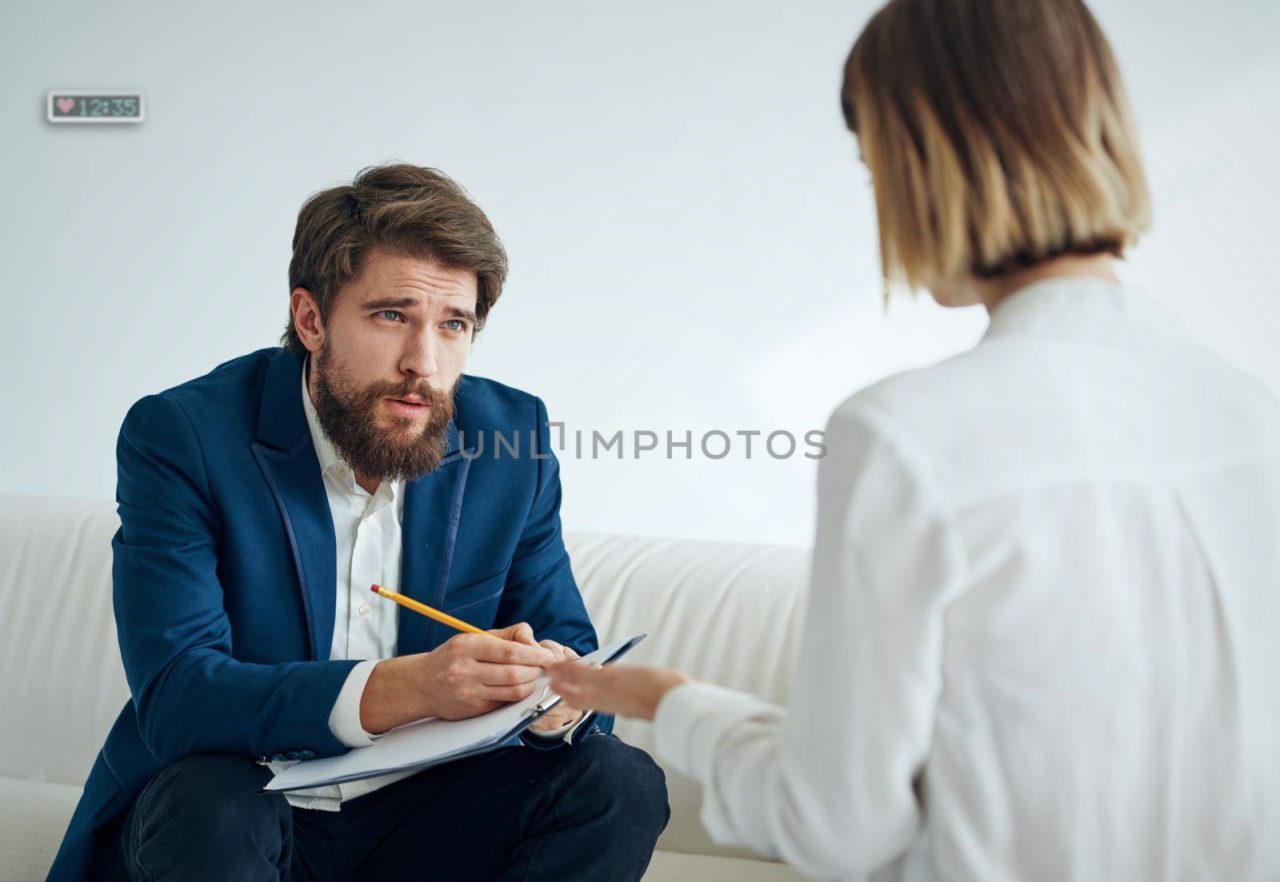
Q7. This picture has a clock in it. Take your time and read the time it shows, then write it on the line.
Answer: 12:35
